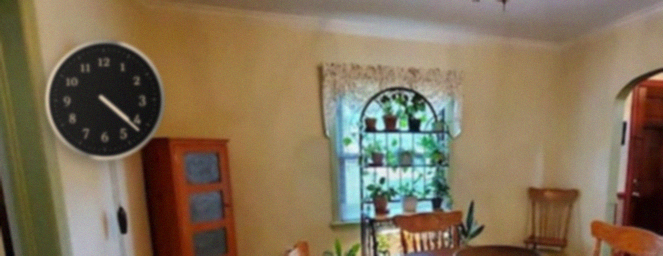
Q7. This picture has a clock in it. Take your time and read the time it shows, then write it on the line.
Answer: 4:22
